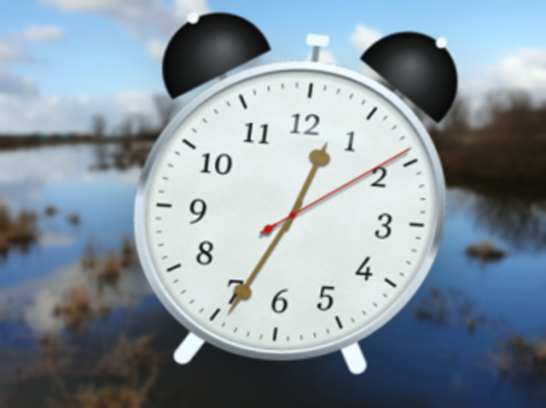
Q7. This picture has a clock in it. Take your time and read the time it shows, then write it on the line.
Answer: 12:34:09
